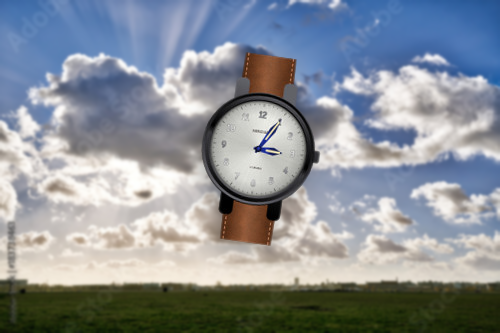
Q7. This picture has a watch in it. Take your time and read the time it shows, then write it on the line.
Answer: 3:05
